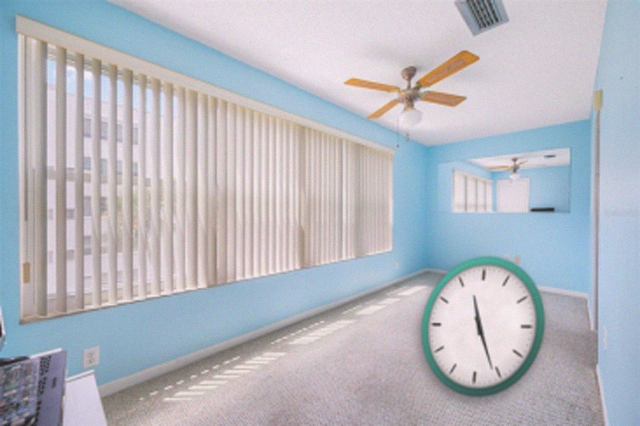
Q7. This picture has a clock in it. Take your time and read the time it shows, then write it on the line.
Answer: 11:26
